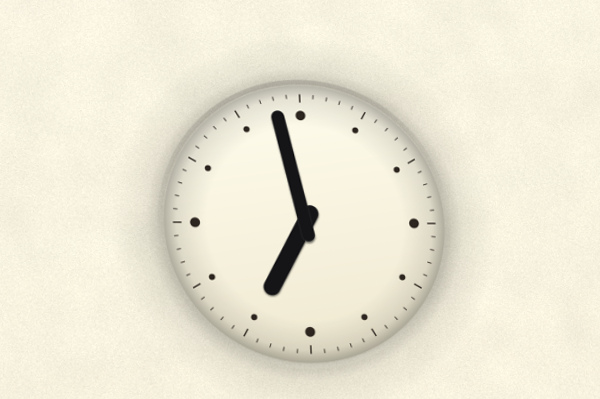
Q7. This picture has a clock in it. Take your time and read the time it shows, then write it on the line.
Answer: 6:58
